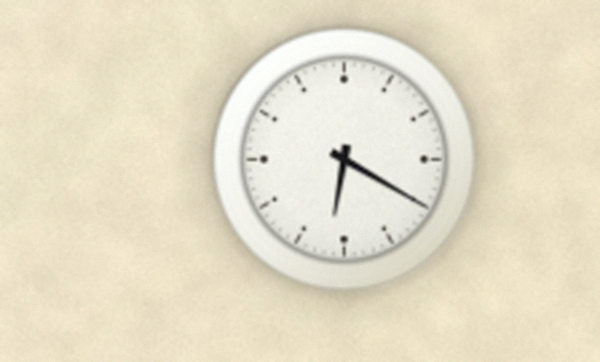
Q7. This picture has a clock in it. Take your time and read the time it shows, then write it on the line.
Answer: 6:20
